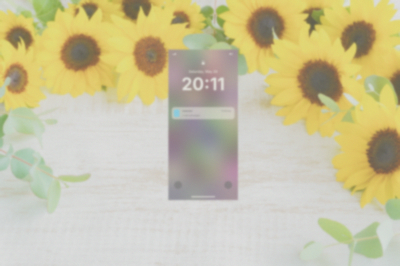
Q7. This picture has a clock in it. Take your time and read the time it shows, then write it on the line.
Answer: 20:11
